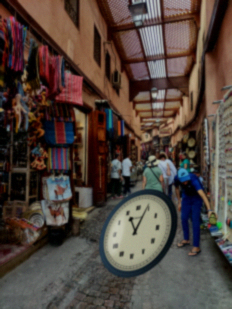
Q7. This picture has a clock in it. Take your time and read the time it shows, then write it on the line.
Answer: 11:04
